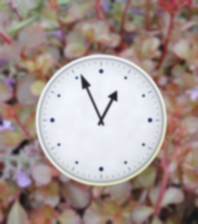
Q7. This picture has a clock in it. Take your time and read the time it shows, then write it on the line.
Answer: 12:56
